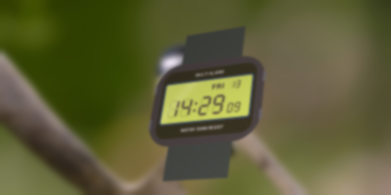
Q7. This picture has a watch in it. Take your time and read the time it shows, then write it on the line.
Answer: 14:29
